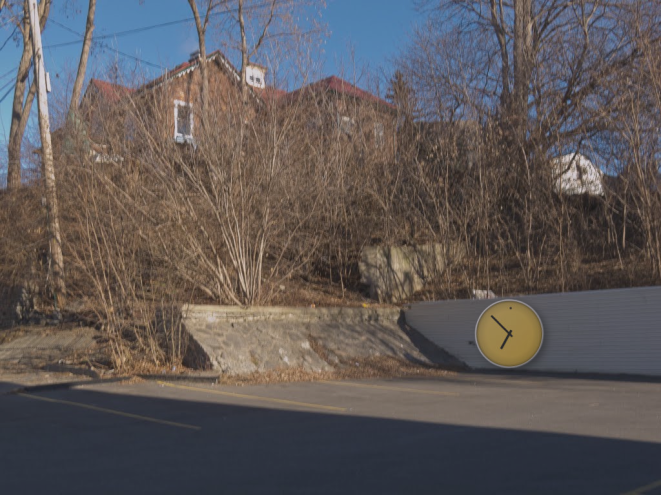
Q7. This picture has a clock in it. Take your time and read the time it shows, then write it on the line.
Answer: 6:52
